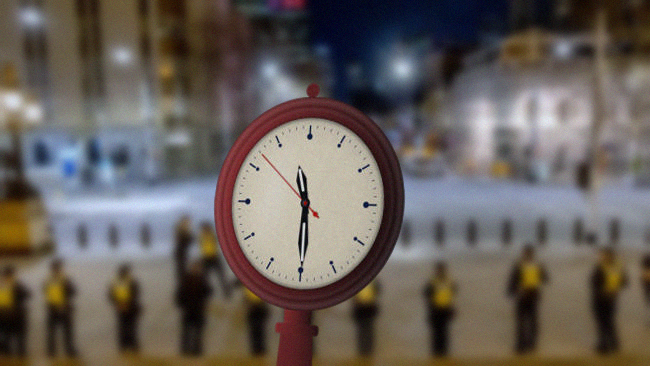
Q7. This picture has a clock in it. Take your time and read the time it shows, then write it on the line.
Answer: 11:29:52
